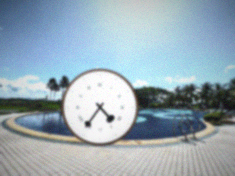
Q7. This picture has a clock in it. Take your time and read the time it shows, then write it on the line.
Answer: 4:36
